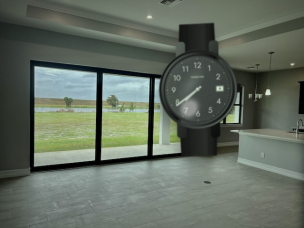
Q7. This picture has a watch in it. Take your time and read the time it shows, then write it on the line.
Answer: 7:39
